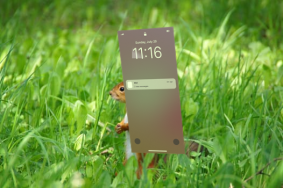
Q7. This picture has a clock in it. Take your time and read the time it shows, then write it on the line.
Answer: 11:16
